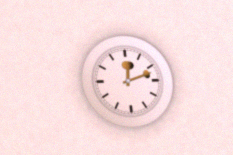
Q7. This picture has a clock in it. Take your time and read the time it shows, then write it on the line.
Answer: 12:12
